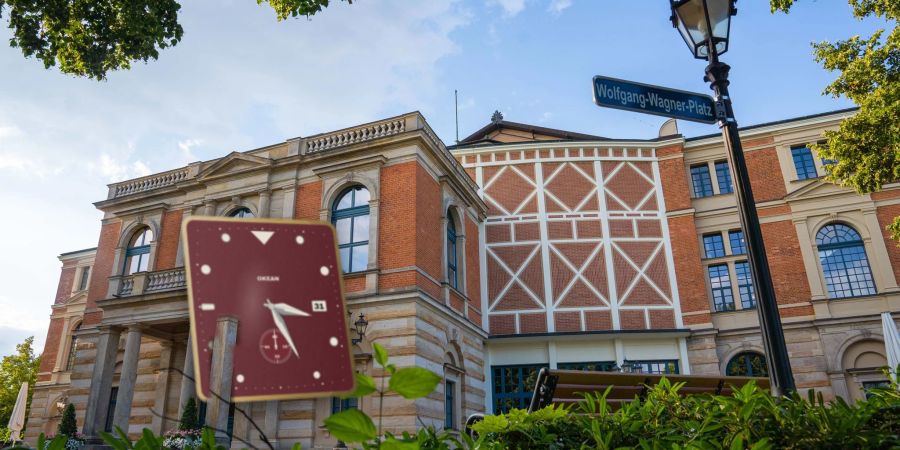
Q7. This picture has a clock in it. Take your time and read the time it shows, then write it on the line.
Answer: 3:26
